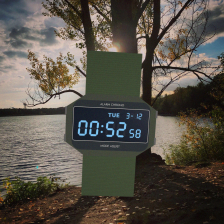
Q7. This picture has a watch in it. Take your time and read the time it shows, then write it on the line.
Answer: 0:52:58
